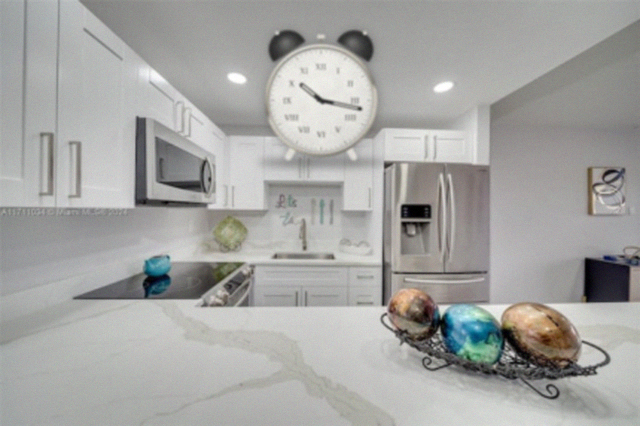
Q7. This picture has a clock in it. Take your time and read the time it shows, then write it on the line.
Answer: 10:17
